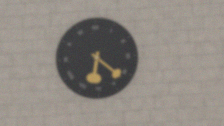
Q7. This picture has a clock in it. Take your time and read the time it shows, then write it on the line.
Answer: 6:22
